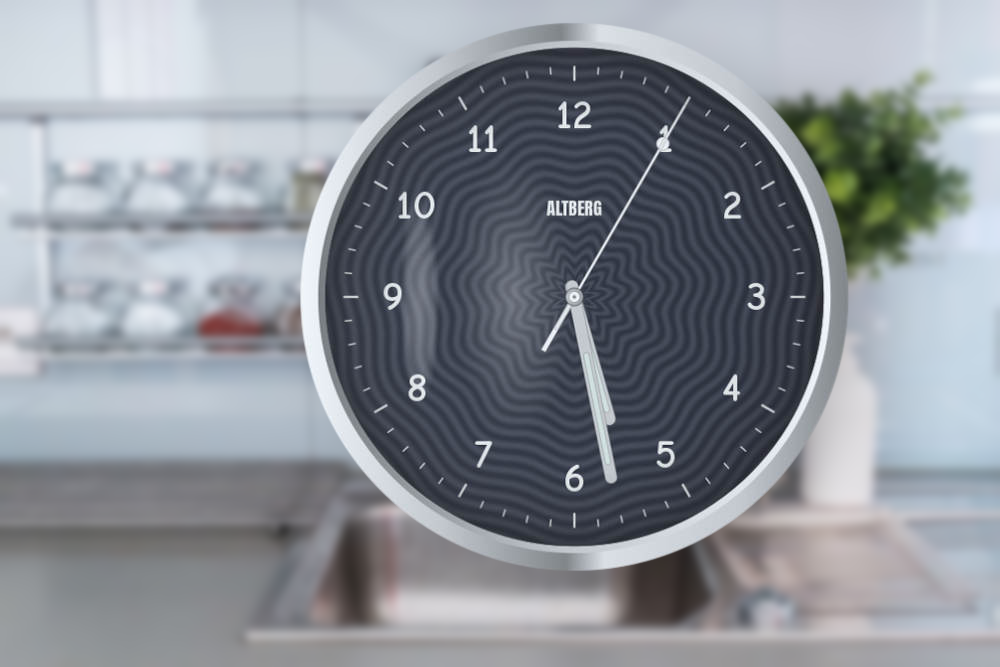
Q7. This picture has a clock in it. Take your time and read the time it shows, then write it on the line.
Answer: 5:28:05
